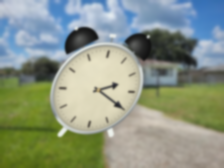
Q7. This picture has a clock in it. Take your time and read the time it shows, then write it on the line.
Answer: 2:20
